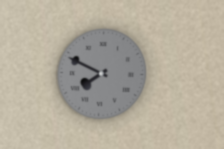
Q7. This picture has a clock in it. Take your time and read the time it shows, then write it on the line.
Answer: 7:49
